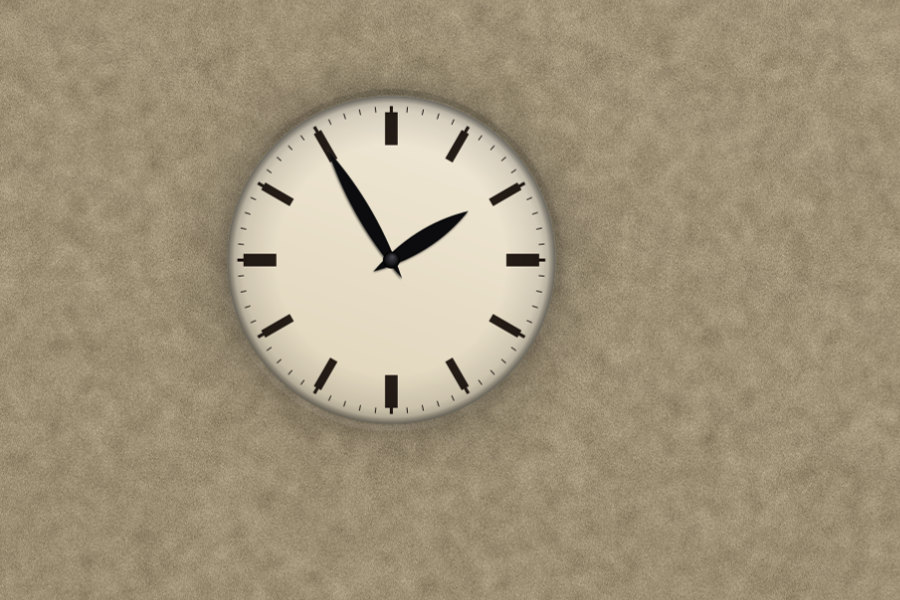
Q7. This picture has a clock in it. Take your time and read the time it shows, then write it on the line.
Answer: 1:55
